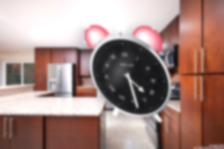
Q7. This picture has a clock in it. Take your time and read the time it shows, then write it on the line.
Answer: 4:29
